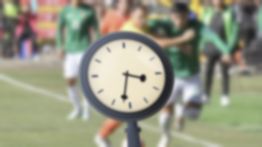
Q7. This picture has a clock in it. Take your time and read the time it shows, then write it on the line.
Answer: 3:32
